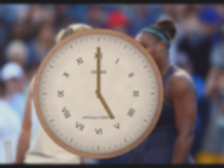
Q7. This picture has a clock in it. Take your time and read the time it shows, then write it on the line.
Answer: 5:00
